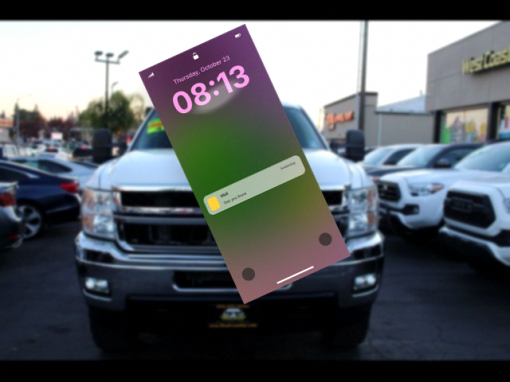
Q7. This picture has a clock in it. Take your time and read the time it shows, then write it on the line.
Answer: 8:13
